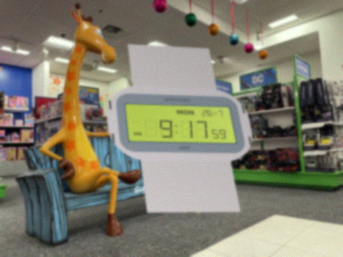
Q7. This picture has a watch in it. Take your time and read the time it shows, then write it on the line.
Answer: 9:17
